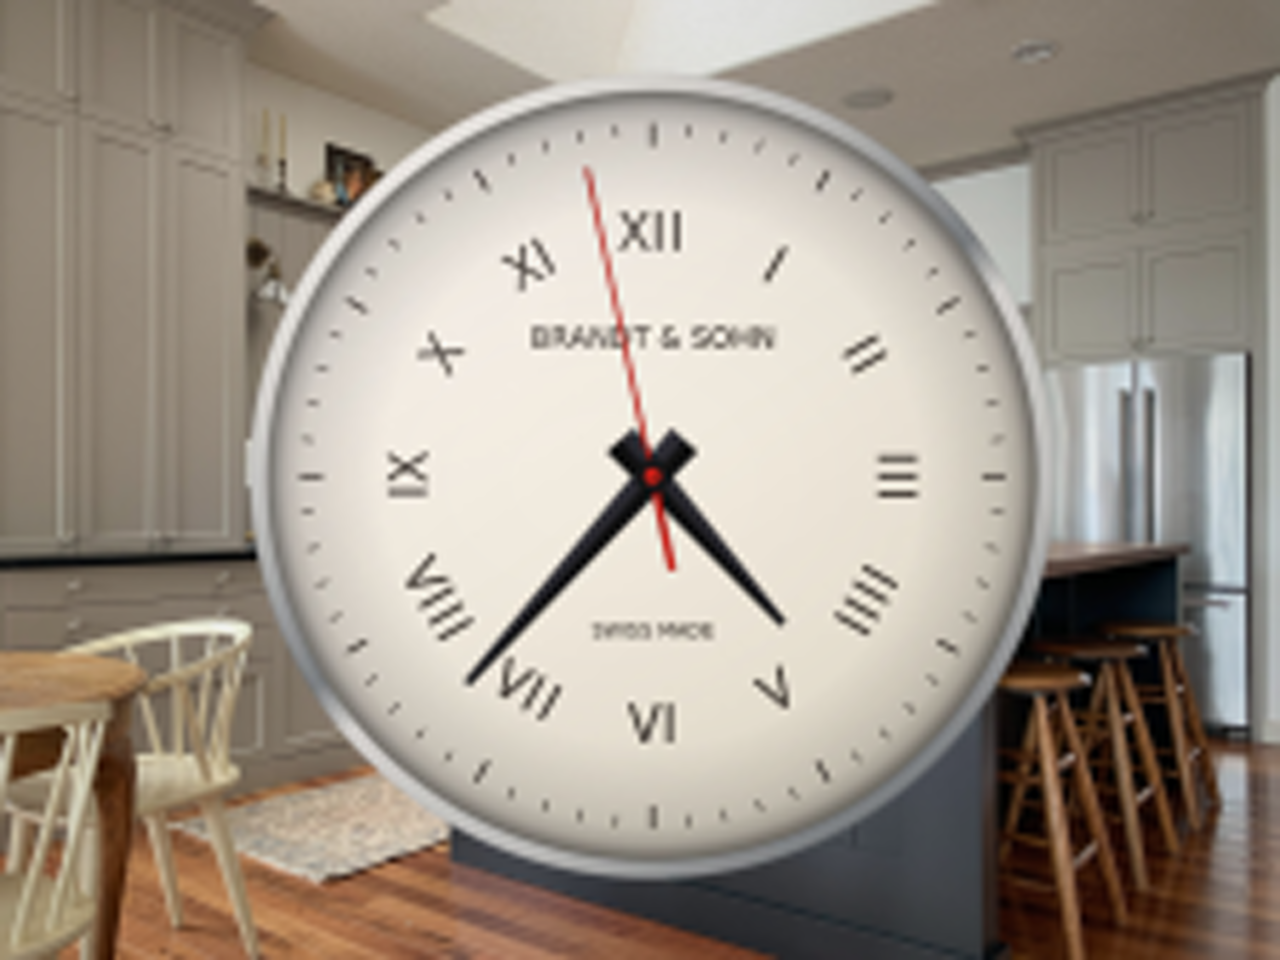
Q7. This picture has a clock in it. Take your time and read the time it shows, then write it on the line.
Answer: 4:36:58
